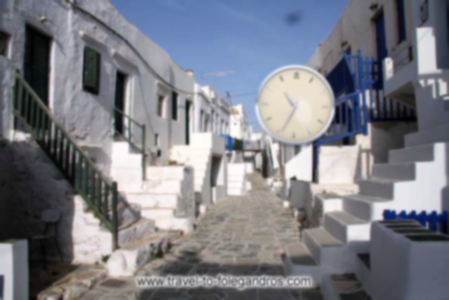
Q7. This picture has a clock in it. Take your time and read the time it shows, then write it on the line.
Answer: 10:34
